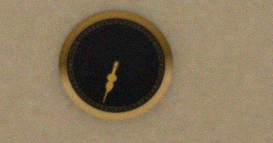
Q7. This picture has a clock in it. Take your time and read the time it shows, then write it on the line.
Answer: 6:33
